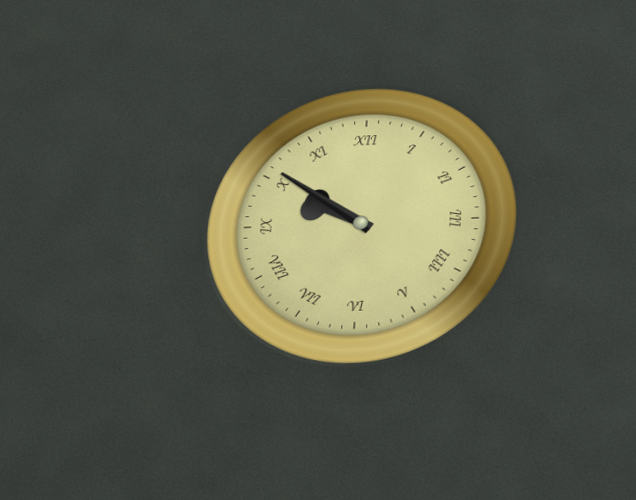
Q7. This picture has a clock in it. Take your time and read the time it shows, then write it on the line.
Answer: 9:51
